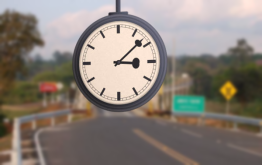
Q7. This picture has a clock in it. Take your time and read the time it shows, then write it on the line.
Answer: 3:08
